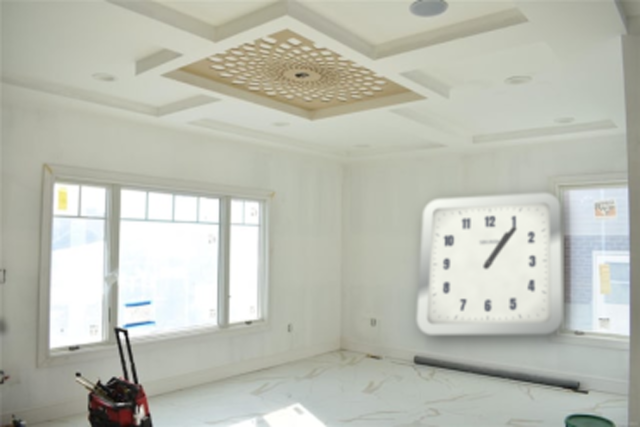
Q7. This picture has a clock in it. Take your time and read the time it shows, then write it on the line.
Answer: 1:06
